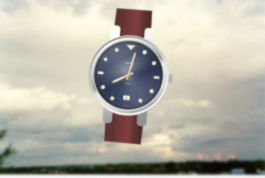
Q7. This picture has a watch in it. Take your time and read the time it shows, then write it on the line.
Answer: 8:02
